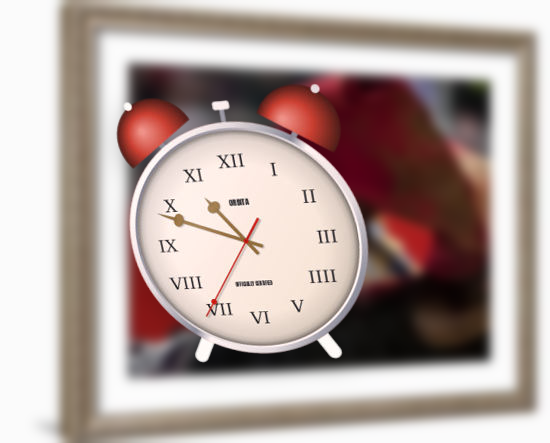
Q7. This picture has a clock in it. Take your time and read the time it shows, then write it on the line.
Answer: 10:48:36
